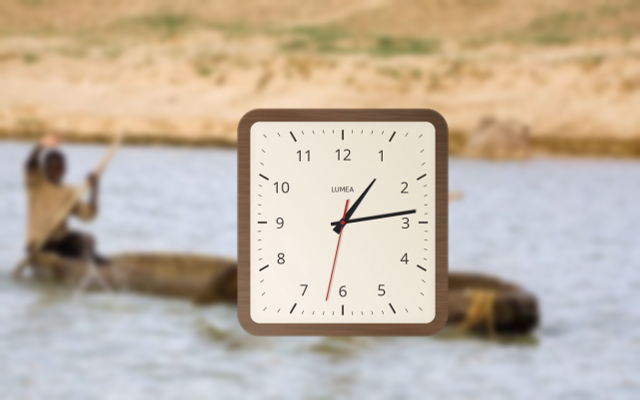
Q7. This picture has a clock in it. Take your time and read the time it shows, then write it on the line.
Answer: 1:13:32
